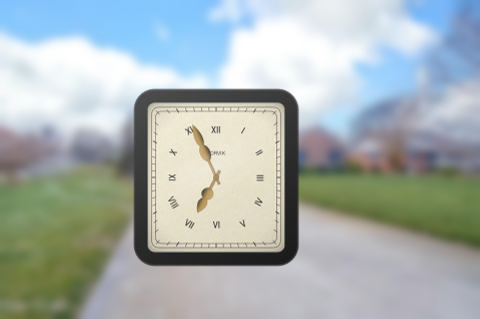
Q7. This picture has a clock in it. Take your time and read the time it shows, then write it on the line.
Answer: 6:56
